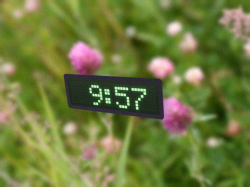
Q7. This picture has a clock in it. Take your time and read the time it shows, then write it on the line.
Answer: 9:57
